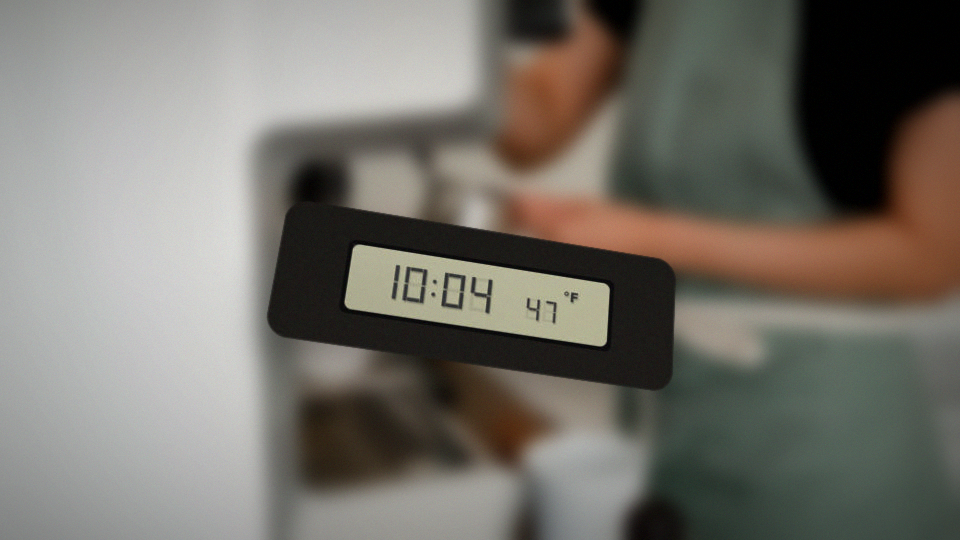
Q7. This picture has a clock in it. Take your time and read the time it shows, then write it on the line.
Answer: 10:04
